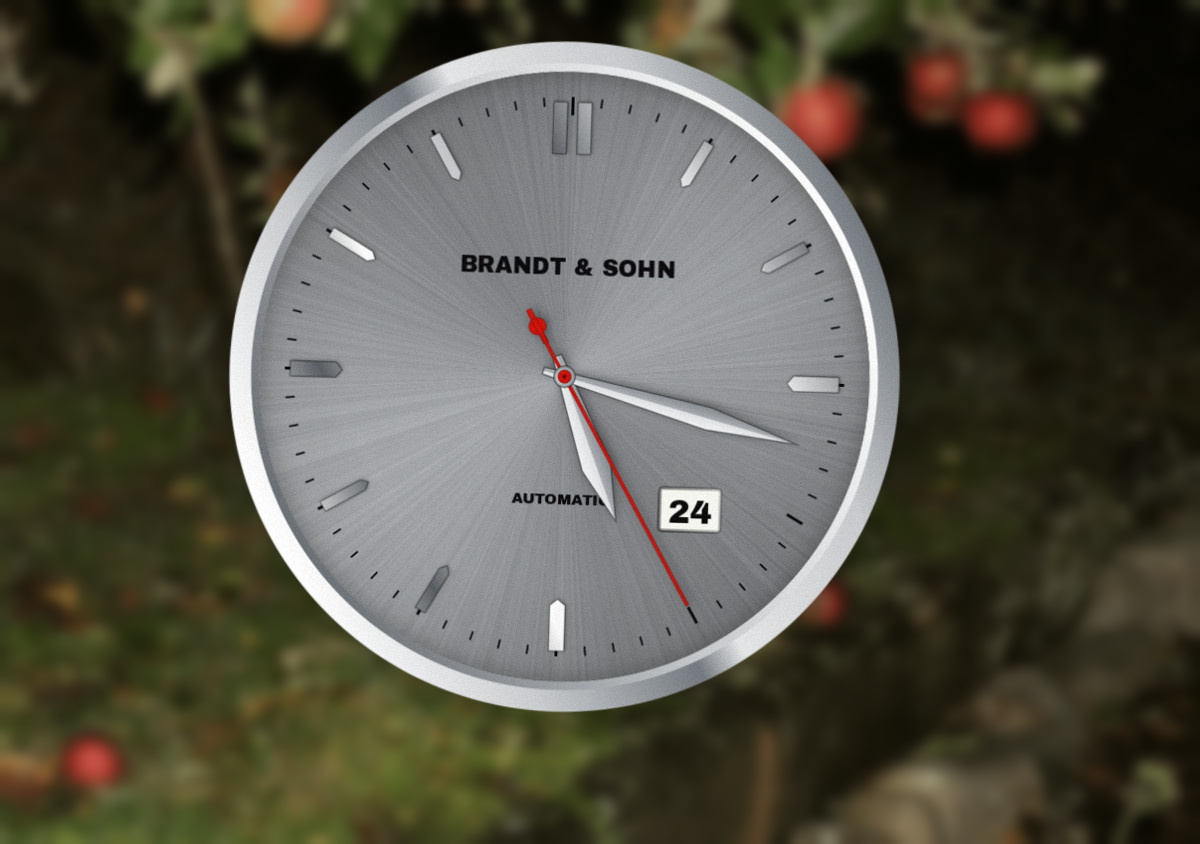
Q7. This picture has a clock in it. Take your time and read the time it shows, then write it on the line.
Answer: 5:17:25
